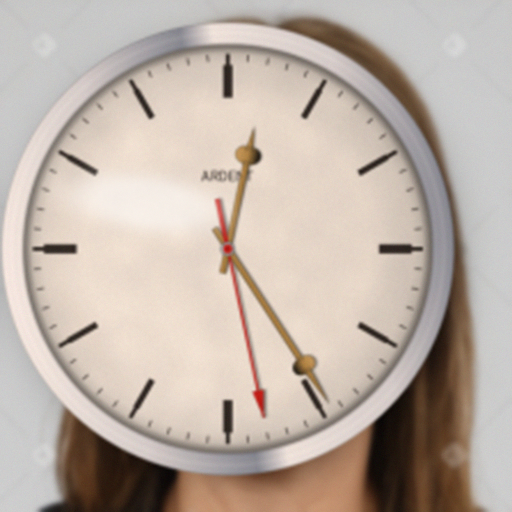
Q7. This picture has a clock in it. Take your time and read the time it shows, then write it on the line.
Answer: 12:24:28
